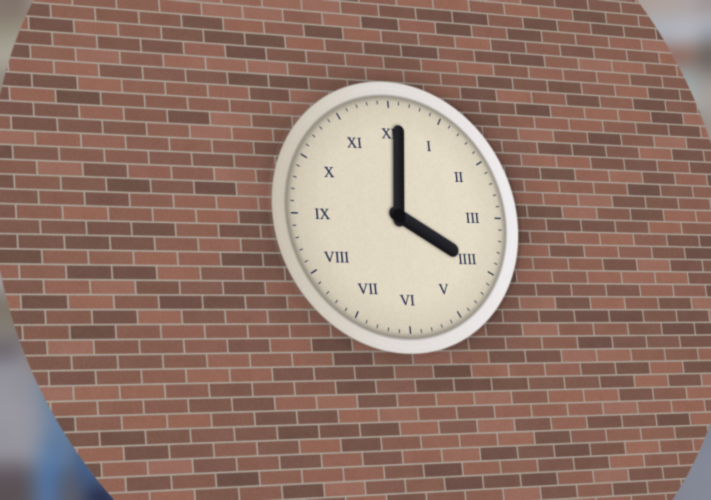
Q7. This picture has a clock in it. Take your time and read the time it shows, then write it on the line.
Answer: 4:01
